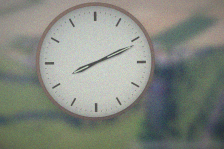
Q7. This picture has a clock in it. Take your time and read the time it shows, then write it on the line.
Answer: 8:11
